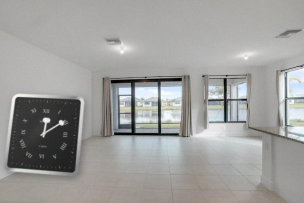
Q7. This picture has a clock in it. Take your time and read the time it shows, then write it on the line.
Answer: 12:09
